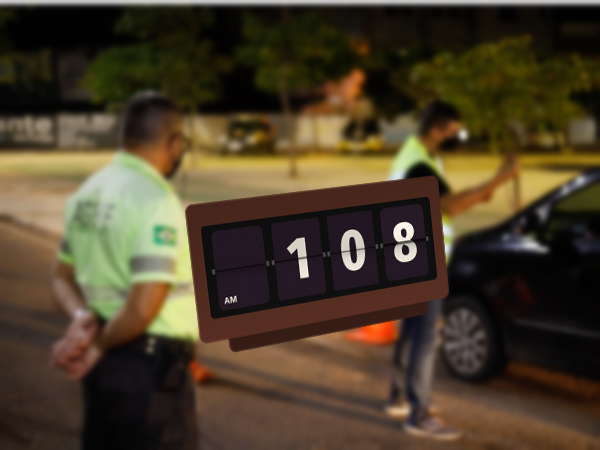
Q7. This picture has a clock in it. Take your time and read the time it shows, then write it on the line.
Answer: 1:08
